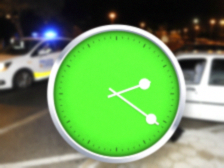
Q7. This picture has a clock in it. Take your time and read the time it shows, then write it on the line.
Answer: 2:21
